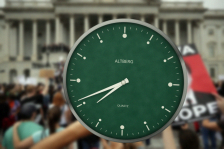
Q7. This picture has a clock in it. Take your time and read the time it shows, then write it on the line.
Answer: 7:41
